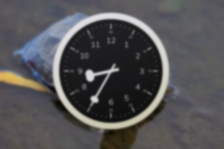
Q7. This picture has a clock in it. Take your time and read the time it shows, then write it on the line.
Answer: 8:35
